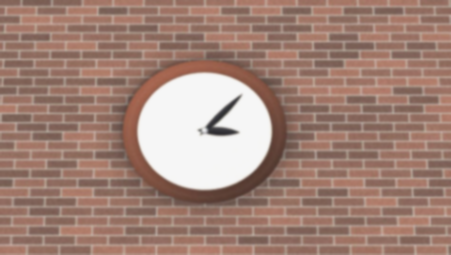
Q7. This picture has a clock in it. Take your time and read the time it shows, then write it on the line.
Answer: 3:07
